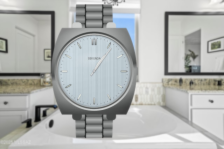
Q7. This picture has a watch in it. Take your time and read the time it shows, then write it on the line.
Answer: 1:06
